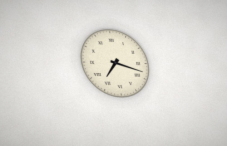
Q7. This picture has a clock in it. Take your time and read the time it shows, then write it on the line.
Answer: 7:18
